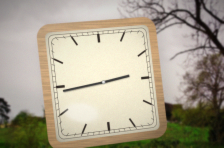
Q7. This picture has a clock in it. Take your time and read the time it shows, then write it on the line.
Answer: 2:44
